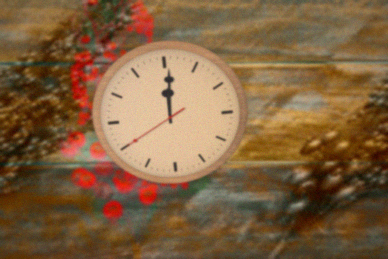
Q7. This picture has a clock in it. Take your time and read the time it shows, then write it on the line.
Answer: 12:00:40
